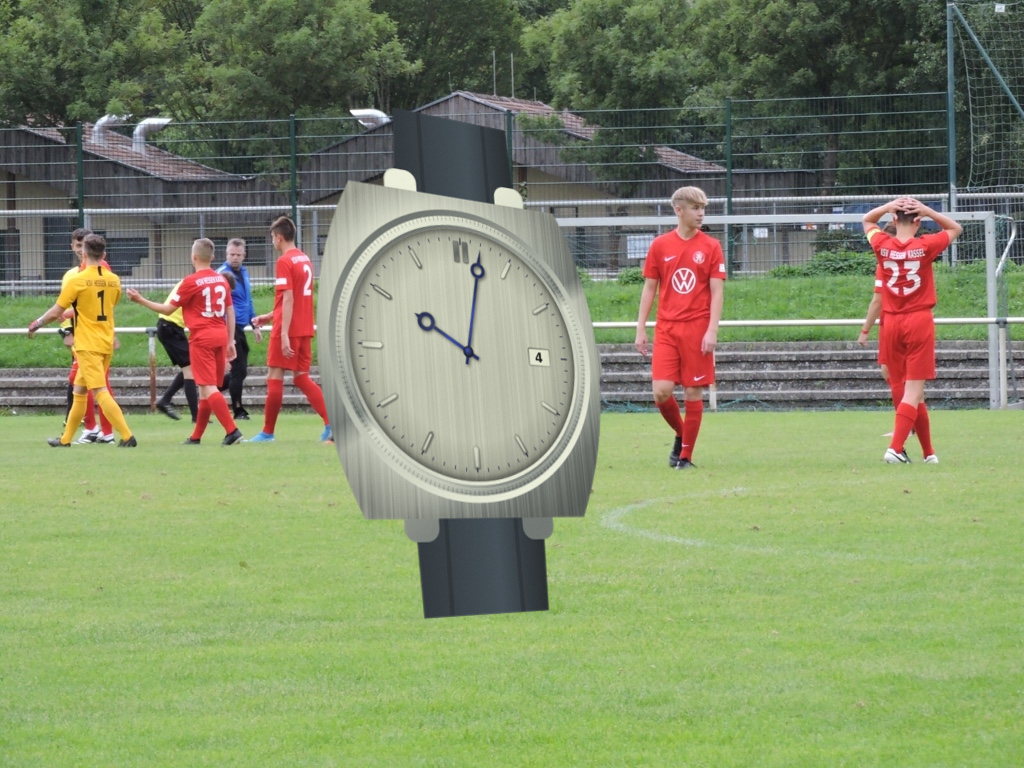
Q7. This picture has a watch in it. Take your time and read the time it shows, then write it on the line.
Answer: 10:02
